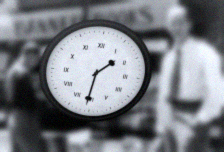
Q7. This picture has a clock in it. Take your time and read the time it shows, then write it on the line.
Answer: 1:31
